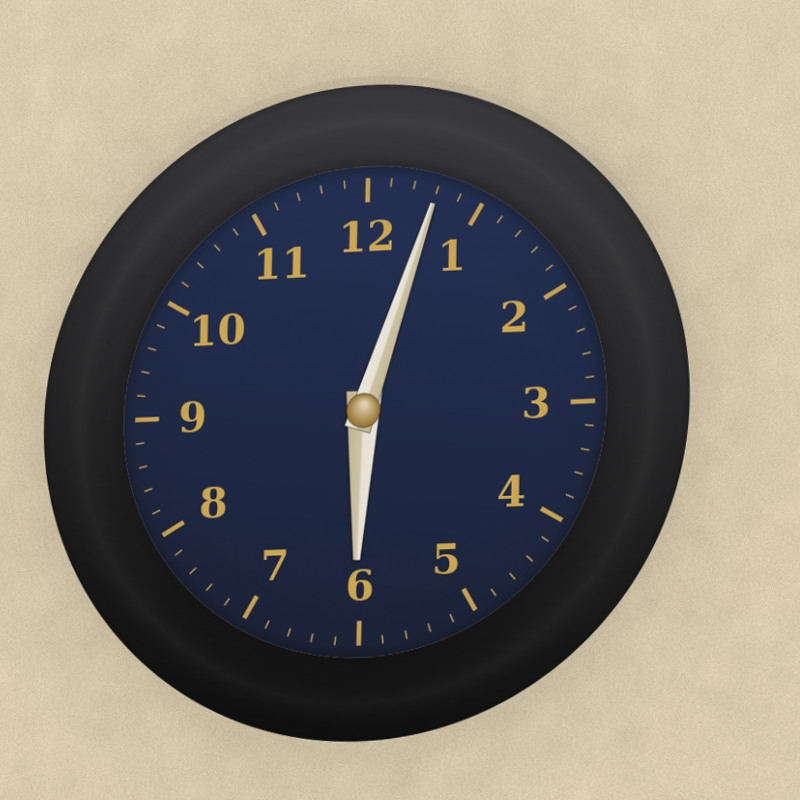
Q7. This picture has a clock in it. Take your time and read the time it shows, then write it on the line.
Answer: 6:03
